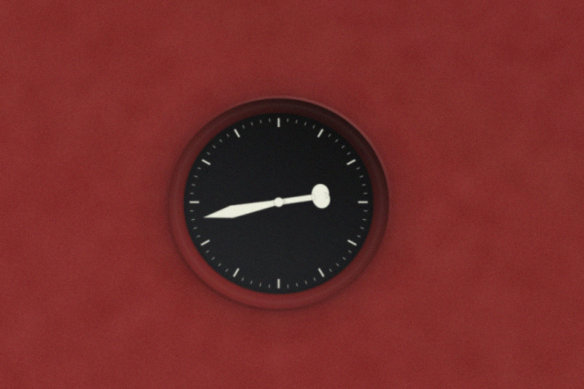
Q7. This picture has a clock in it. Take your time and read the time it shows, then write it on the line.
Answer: 2:43
